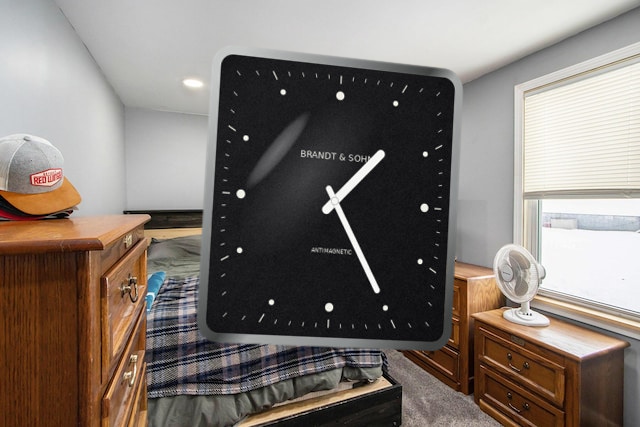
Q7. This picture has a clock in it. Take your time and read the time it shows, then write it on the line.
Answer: 1:25
